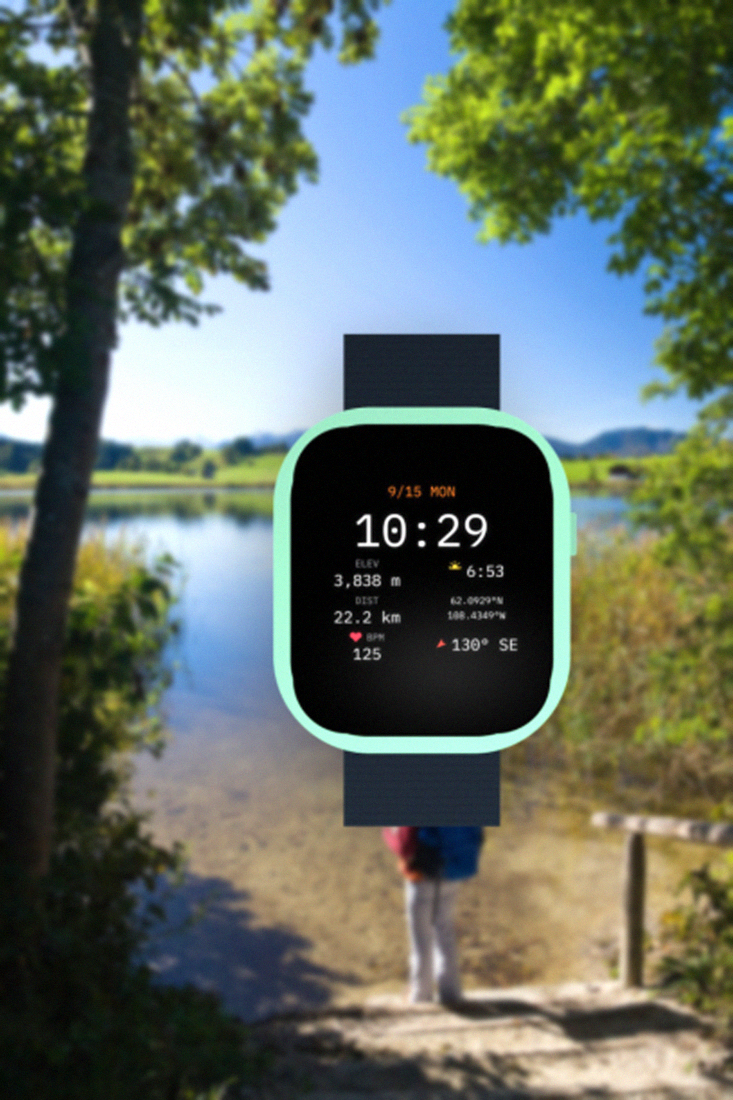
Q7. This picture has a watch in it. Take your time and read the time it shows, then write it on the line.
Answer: 10:29
